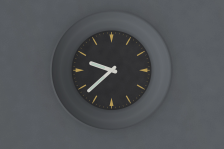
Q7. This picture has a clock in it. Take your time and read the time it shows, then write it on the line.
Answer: 9:38
